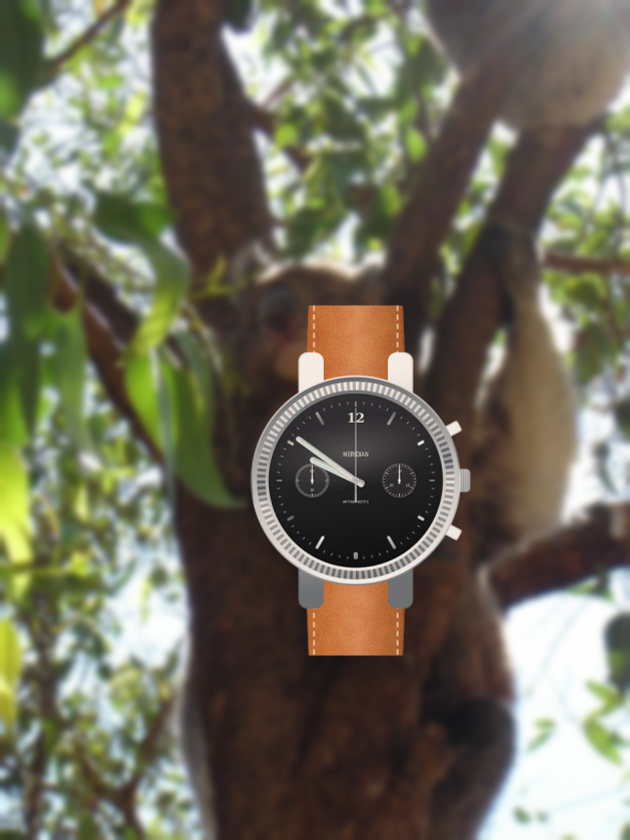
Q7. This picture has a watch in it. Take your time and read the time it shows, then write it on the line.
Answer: 9:51
